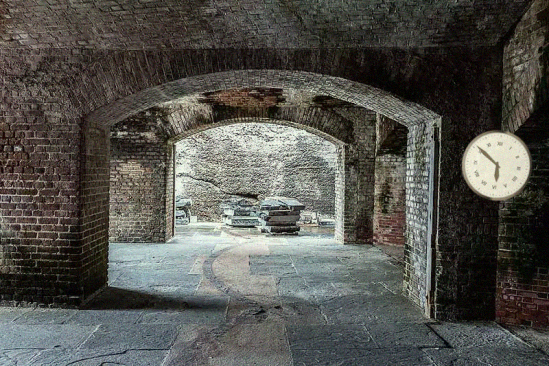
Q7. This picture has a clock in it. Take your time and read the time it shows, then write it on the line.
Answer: 5:51
